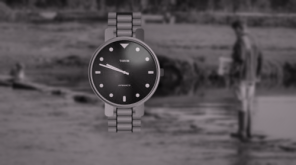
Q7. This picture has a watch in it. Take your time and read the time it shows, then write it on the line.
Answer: 9:48
